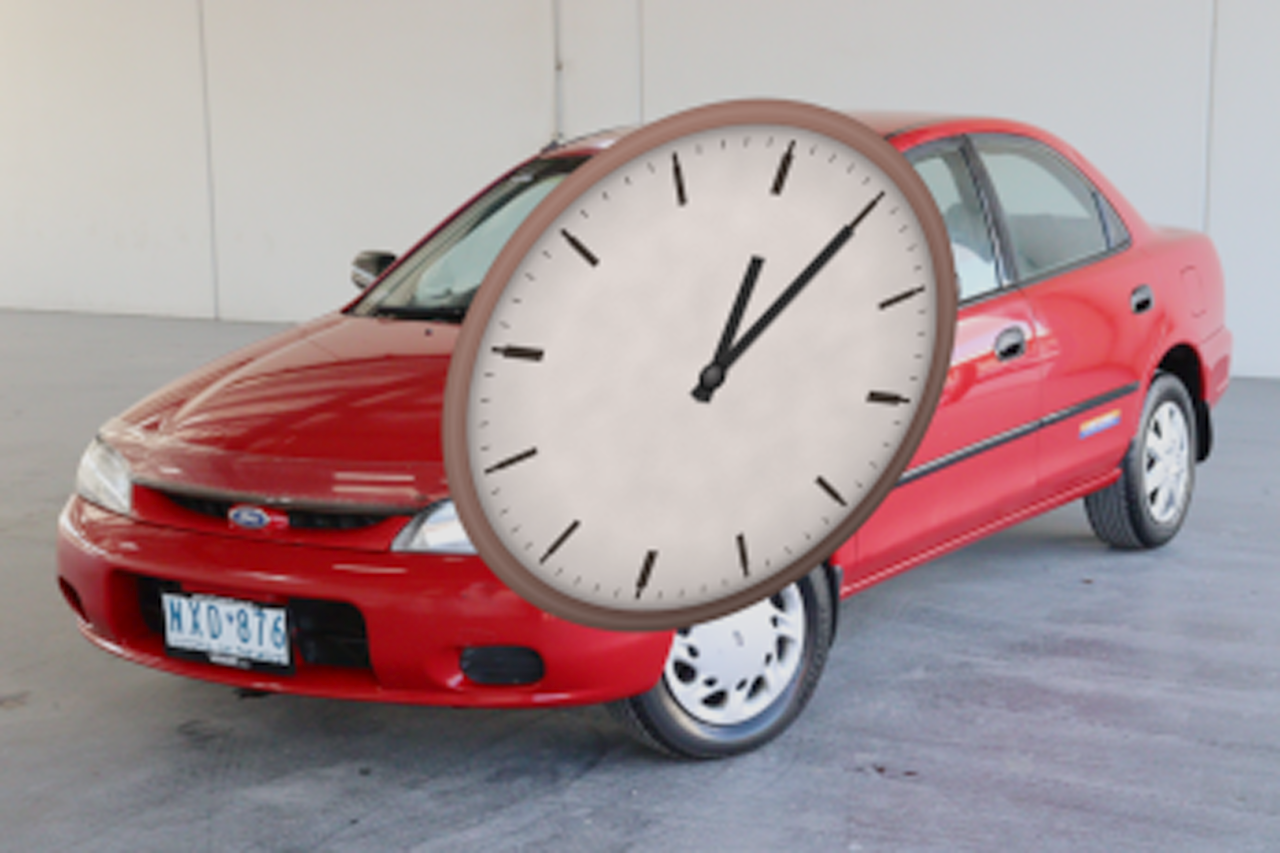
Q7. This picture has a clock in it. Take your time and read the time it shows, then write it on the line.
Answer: 12:05
